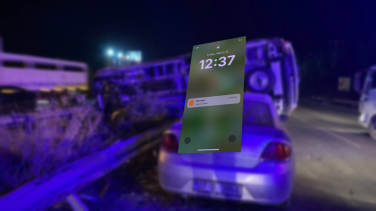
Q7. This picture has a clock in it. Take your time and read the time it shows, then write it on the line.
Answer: 12:37
